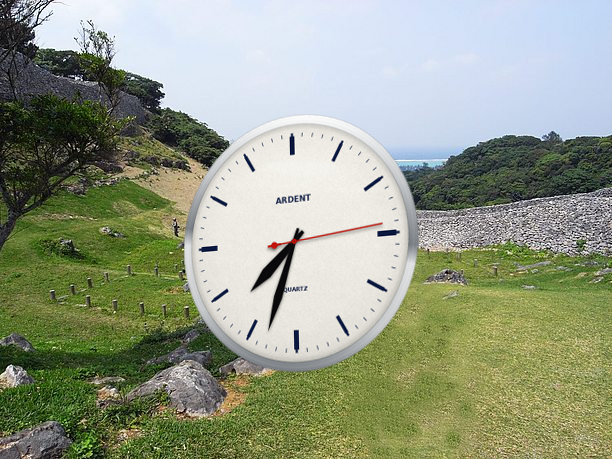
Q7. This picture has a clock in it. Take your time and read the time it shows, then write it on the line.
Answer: 7:33:14
